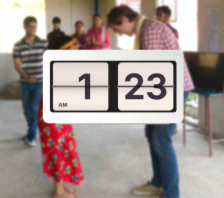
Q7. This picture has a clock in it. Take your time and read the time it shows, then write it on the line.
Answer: 1:23
